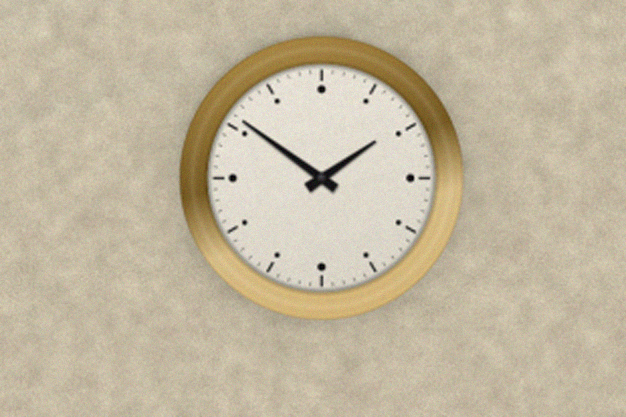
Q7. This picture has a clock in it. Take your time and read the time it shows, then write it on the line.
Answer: 1:51
